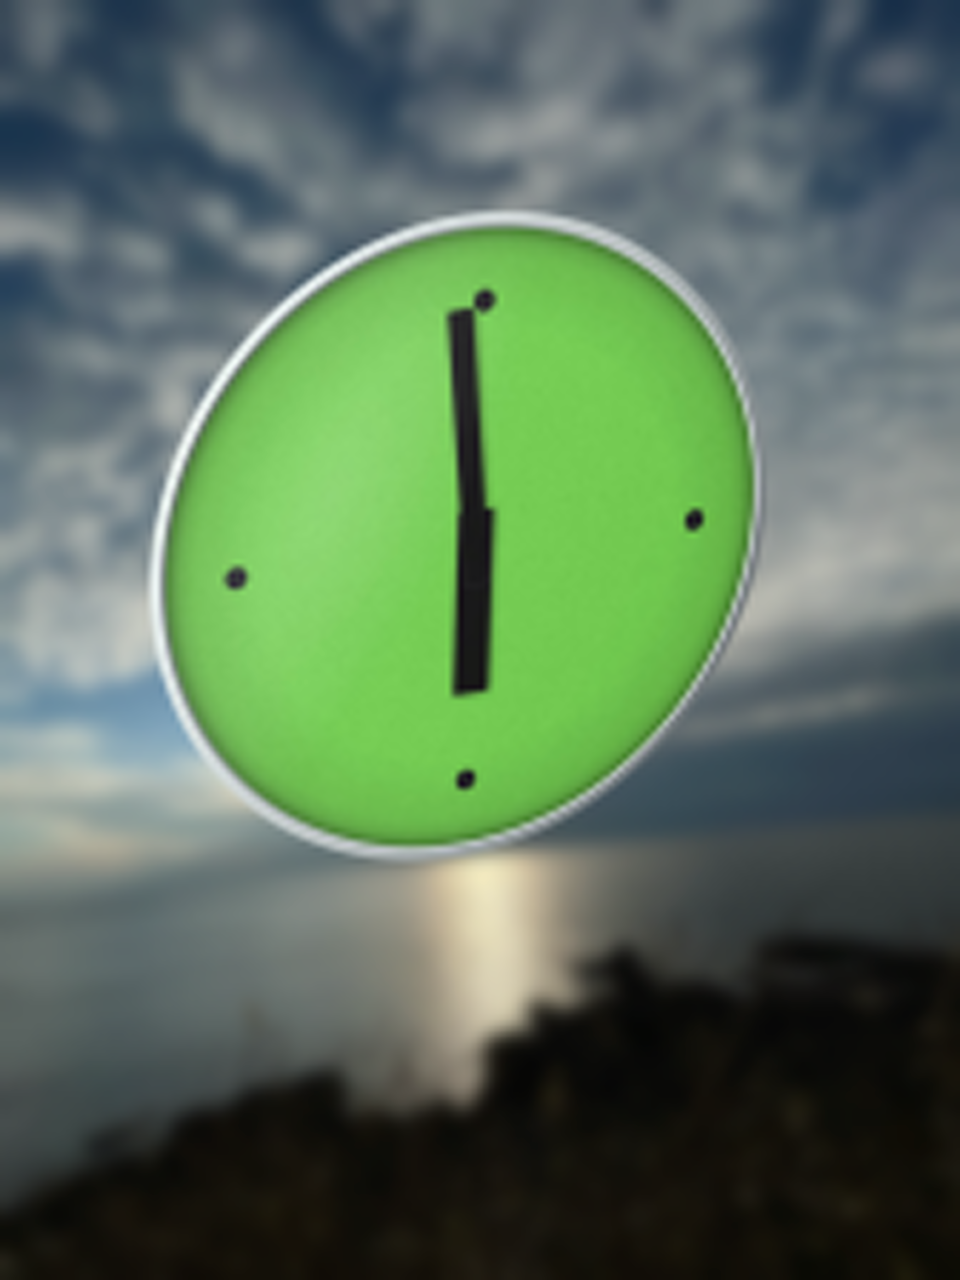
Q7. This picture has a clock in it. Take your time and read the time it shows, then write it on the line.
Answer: 5:59
